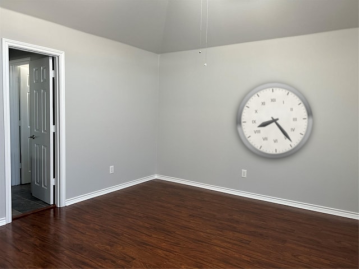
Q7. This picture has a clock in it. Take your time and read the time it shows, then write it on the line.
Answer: 8:24
